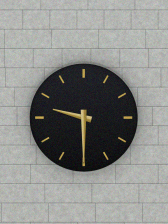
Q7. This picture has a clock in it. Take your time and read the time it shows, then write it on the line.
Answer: 9:30
